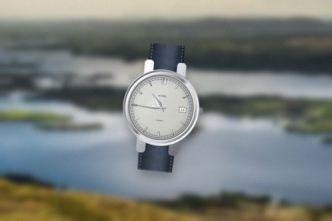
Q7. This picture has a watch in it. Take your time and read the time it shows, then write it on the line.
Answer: 10:45
